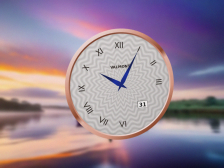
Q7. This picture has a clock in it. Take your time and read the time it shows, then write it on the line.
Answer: 10:05
